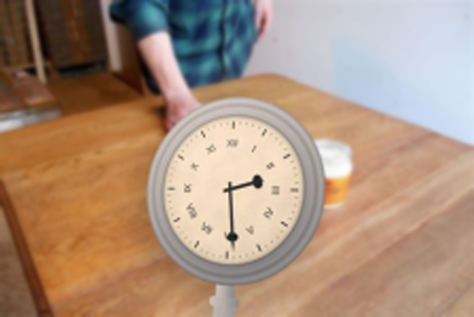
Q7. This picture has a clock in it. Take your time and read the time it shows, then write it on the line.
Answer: 2:29
